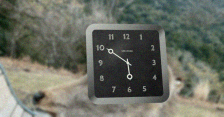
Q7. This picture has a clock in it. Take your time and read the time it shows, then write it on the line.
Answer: 5:51
